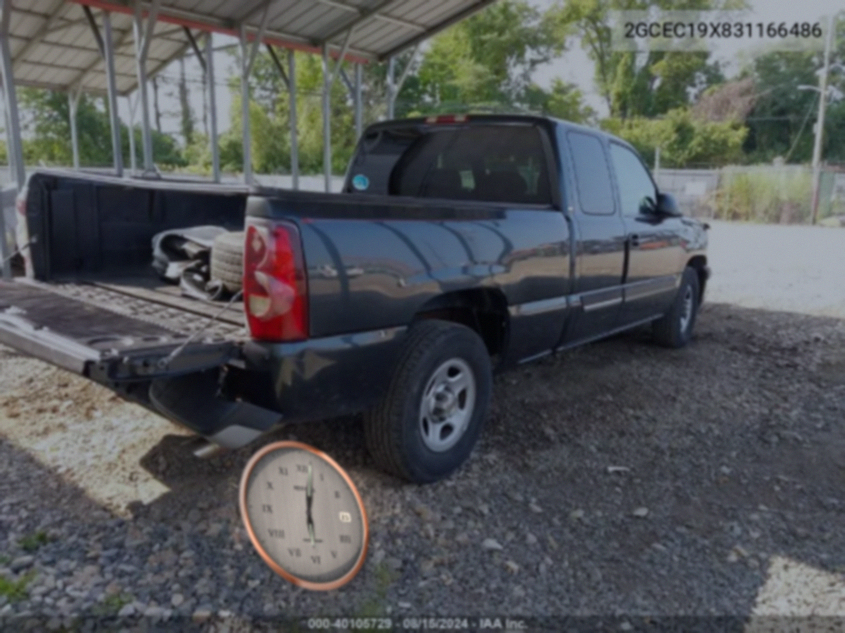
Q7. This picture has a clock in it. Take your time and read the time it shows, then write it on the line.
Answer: 6:02
